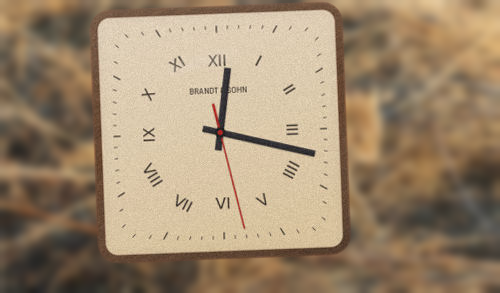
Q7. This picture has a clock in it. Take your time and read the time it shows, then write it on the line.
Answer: 12:17:28
